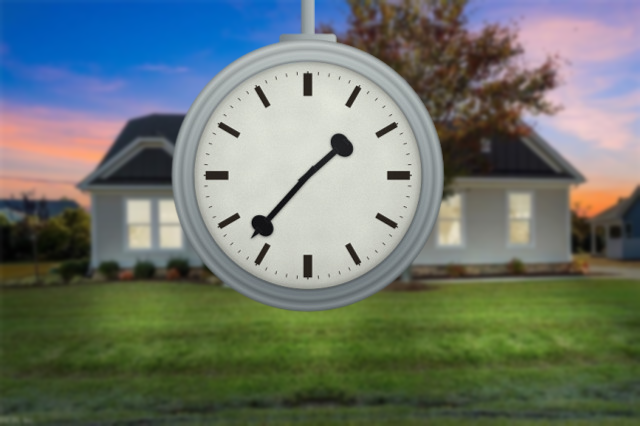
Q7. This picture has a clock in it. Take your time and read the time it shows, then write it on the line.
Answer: 1:37
